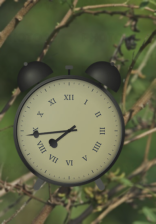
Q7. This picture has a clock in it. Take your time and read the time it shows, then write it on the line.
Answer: 7:44
